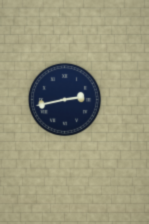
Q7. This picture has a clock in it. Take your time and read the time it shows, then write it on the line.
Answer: 2:43
